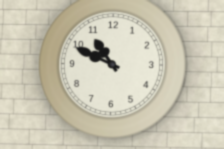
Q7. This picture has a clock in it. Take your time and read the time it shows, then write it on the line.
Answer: 10:49
